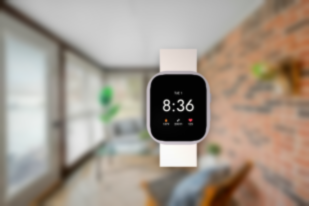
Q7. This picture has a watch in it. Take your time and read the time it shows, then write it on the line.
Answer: 8:36
